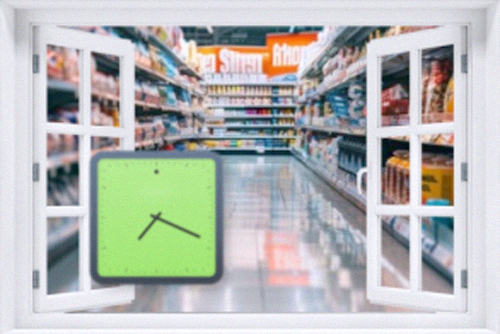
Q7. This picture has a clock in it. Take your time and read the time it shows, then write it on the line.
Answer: 7:19
